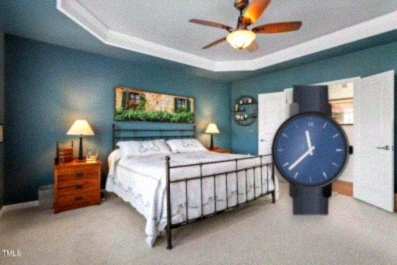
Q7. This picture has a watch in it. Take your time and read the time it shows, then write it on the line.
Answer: 11:38
